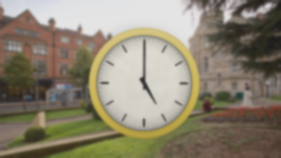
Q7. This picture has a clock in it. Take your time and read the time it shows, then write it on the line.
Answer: 5:00
